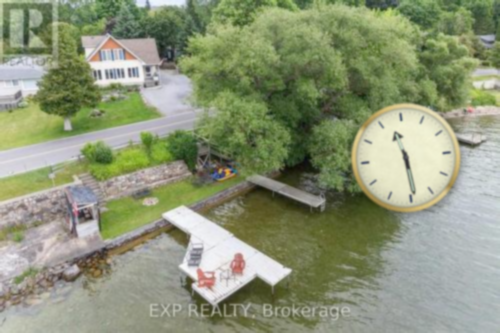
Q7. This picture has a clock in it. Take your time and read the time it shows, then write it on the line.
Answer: 11:29
